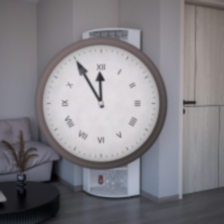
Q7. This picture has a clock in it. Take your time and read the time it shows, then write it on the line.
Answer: 11:55
